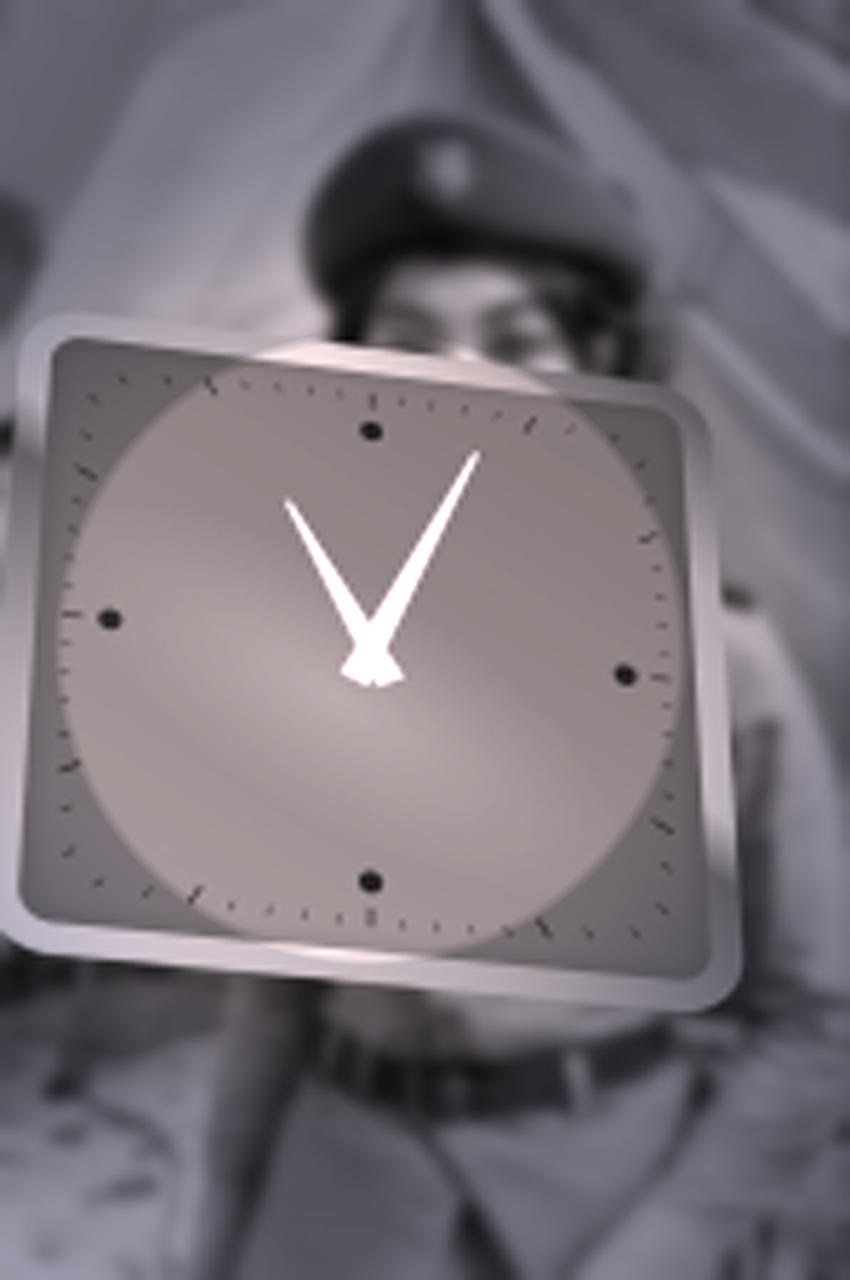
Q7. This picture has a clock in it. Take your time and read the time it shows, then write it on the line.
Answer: 11:04
